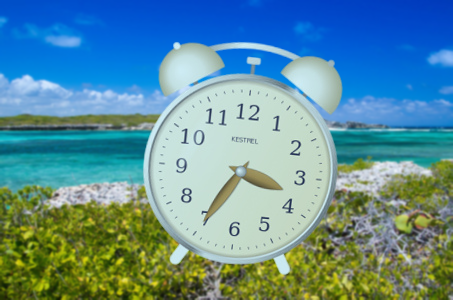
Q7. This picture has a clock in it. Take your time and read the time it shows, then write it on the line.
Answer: 3:35
